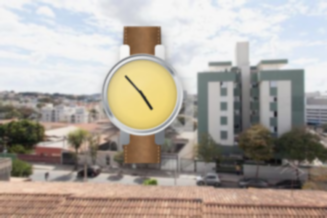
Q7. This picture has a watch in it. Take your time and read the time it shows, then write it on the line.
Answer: 4:53
